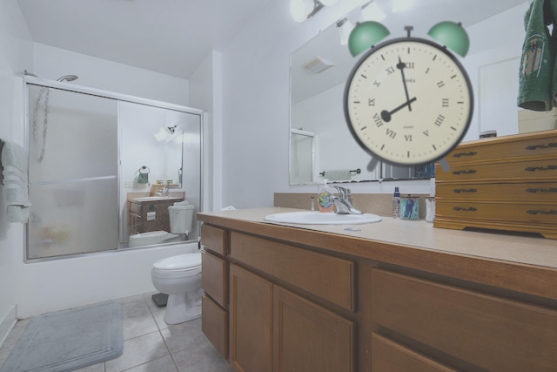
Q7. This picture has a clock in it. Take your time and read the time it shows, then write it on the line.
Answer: 7:58
